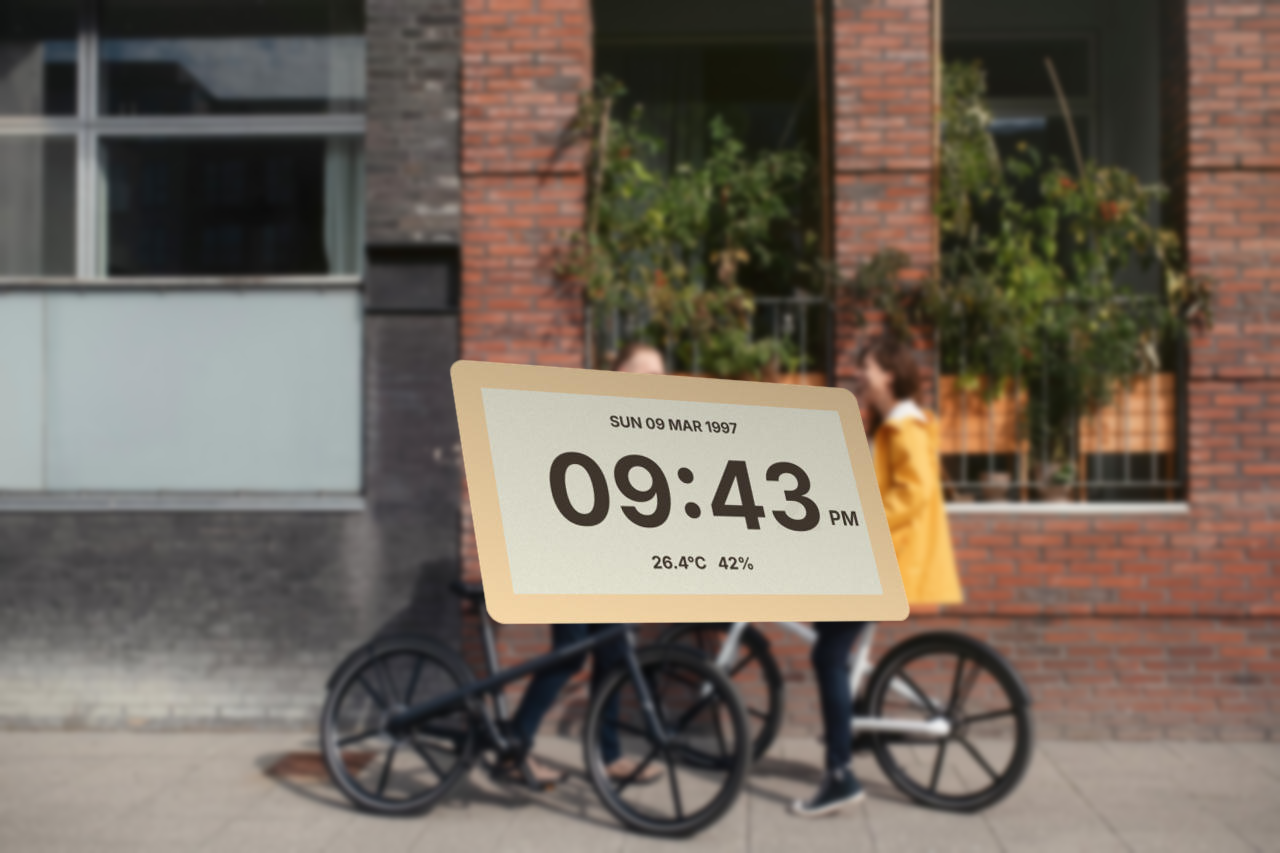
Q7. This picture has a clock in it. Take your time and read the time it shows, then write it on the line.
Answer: 9:43
